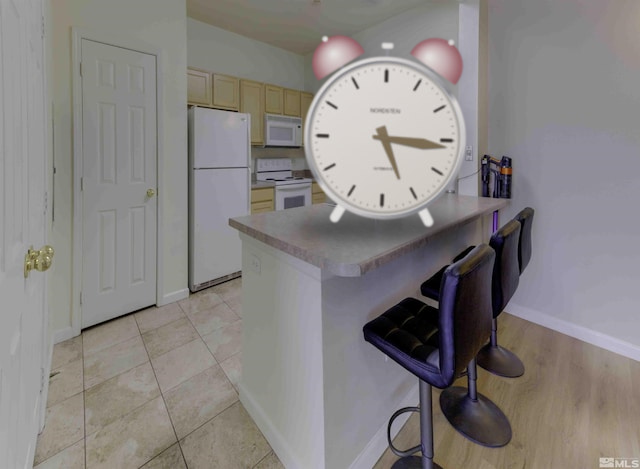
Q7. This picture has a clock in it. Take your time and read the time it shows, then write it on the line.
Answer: 5:16
